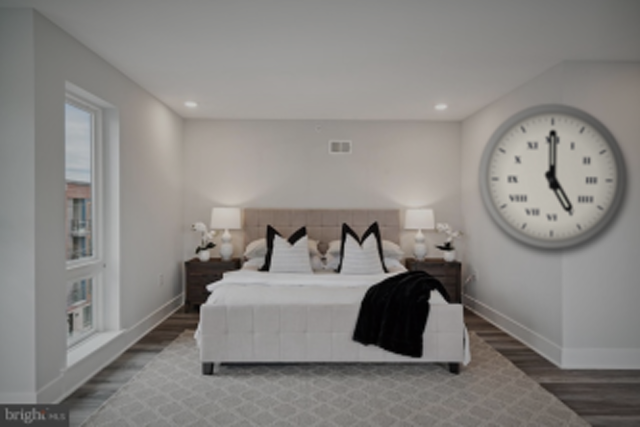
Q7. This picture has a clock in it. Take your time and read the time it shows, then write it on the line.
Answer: 5:00
